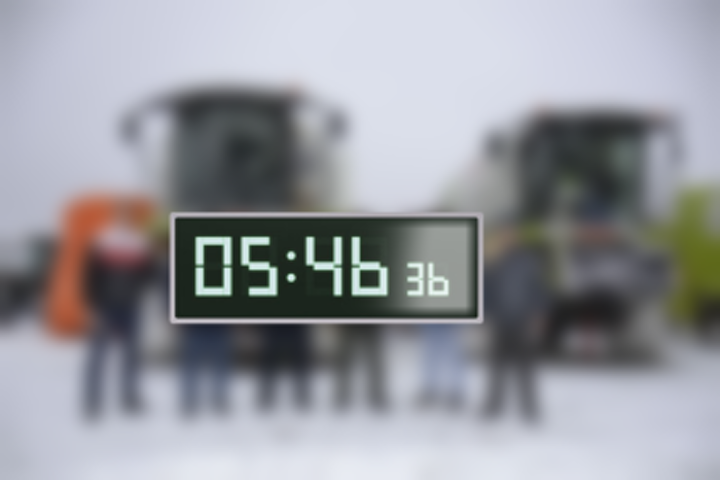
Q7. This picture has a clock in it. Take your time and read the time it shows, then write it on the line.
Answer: 5:46:36
